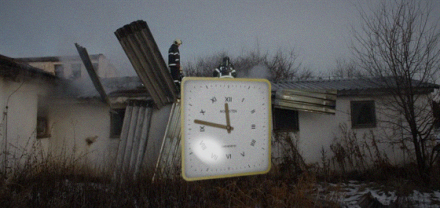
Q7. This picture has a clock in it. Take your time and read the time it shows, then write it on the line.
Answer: 11:47
